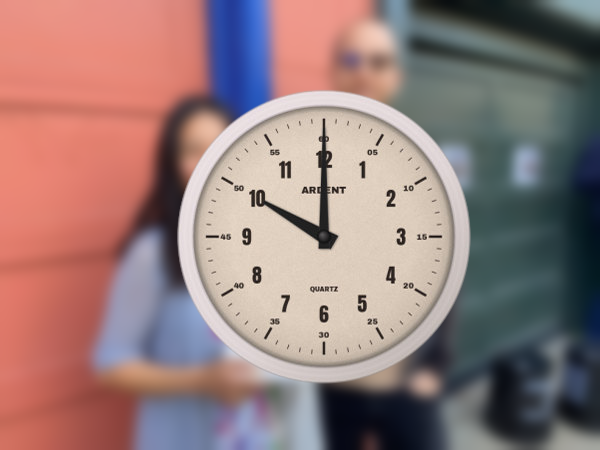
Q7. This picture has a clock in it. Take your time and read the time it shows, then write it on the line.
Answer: 10:00
